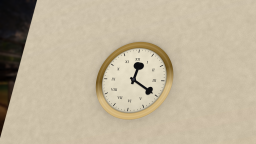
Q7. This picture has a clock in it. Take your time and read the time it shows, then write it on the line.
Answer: 12:20
